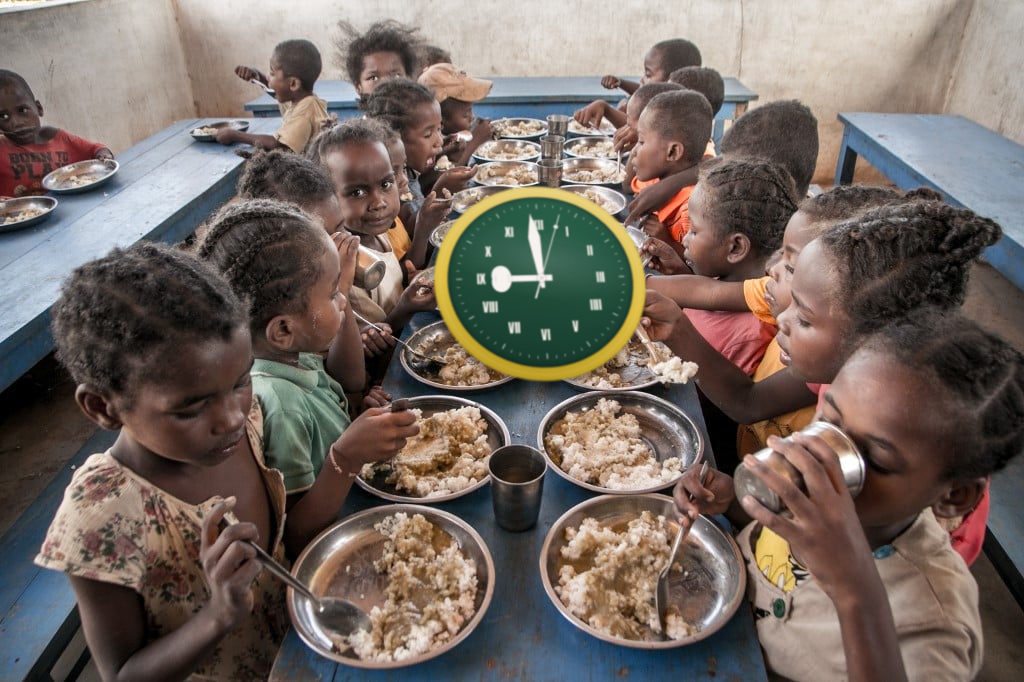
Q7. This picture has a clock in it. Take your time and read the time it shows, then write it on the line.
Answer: 8:59:03
